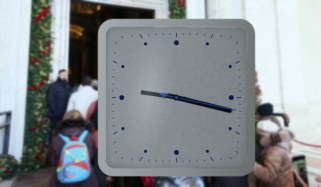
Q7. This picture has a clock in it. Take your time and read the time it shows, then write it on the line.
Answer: 9:17:17
